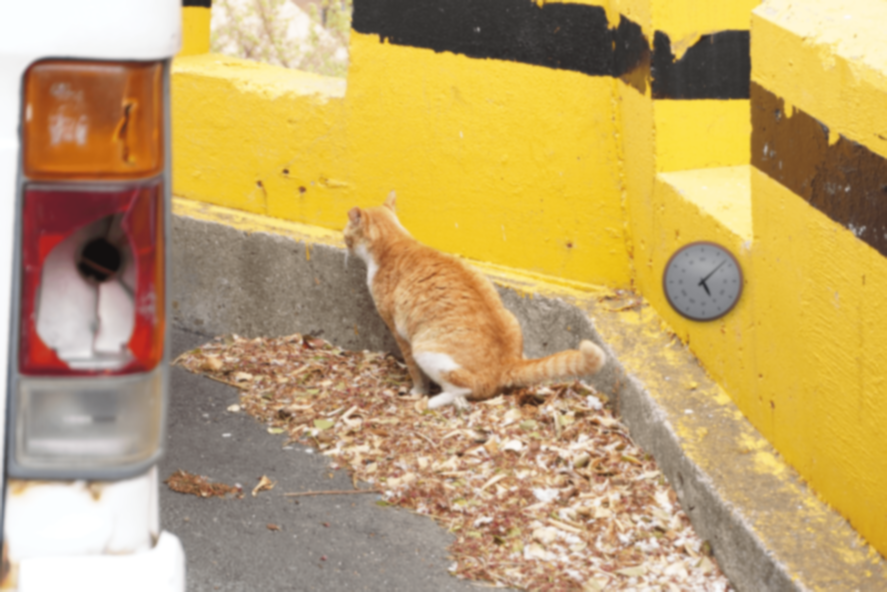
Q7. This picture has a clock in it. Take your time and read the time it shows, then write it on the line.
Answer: 5:08
